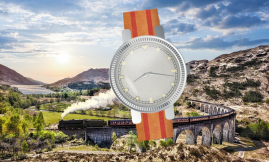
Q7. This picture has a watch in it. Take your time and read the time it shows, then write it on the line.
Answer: 8:17
